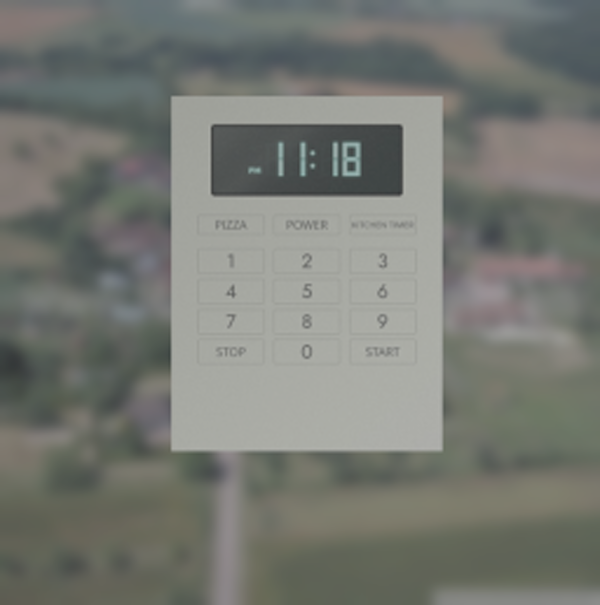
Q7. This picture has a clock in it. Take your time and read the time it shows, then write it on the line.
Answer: 11:18
